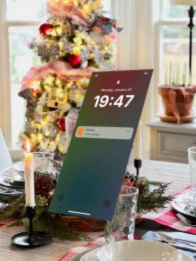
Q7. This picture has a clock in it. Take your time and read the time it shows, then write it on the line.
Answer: 19:47
